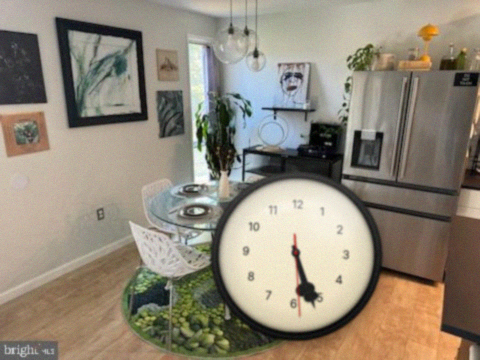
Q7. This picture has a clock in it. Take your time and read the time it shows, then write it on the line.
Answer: 5:26:29
